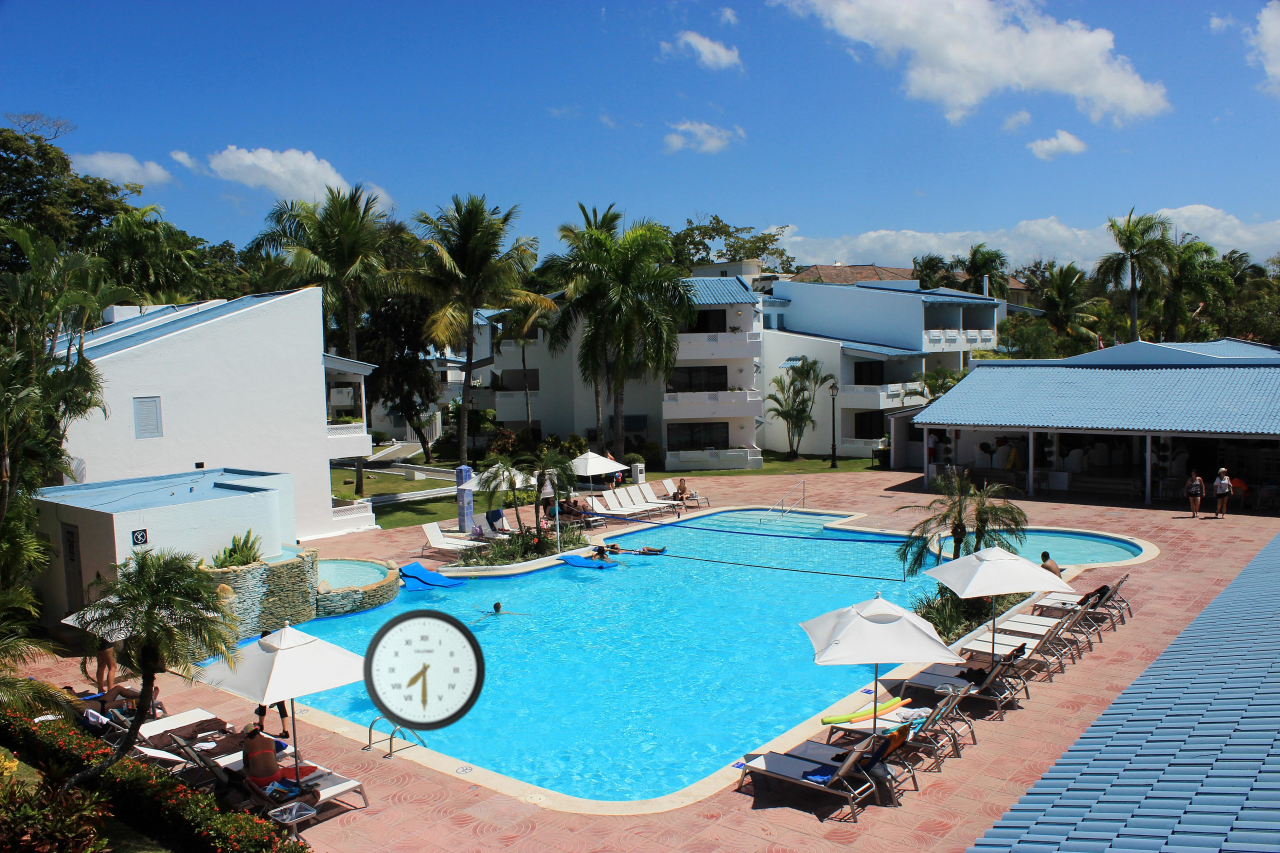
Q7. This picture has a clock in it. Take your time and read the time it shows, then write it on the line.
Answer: 7:30
